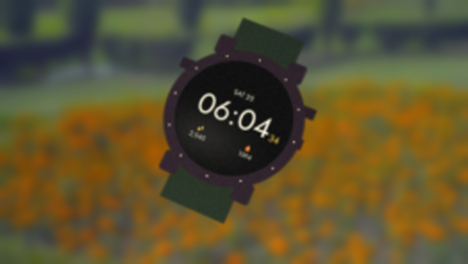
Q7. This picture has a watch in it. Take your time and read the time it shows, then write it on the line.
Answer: 6:04
